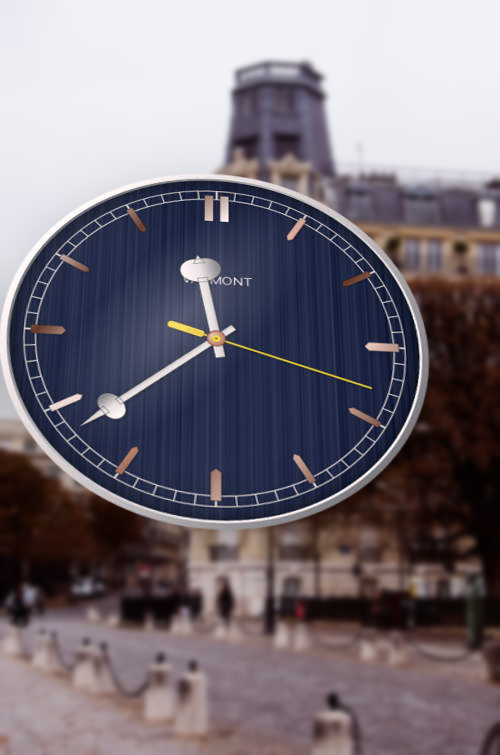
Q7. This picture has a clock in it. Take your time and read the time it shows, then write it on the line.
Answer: 11:38:18
